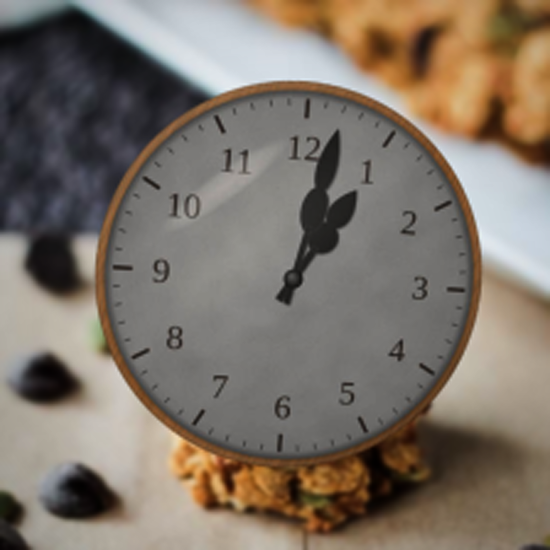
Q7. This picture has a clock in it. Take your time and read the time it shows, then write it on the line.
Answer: 1:02
